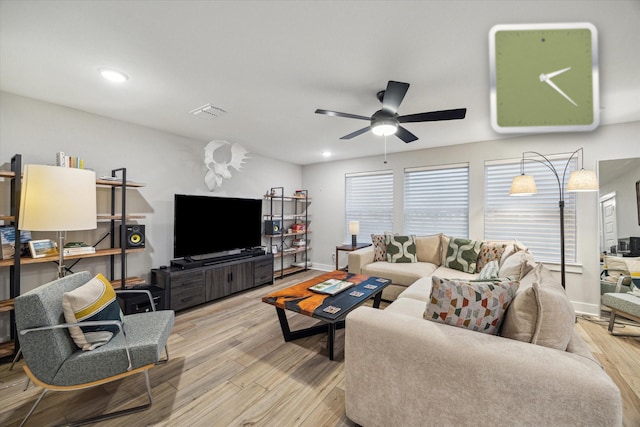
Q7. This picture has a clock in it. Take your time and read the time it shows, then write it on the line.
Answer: 2:22
